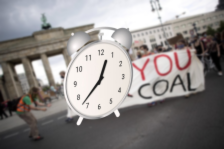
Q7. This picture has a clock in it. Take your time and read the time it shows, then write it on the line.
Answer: 12:37
